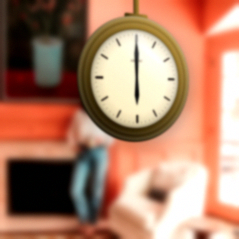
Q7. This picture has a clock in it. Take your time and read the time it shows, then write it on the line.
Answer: 6:00
